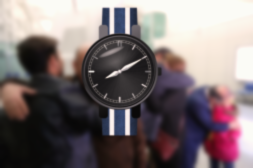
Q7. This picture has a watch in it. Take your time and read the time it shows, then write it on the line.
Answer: 8:10
